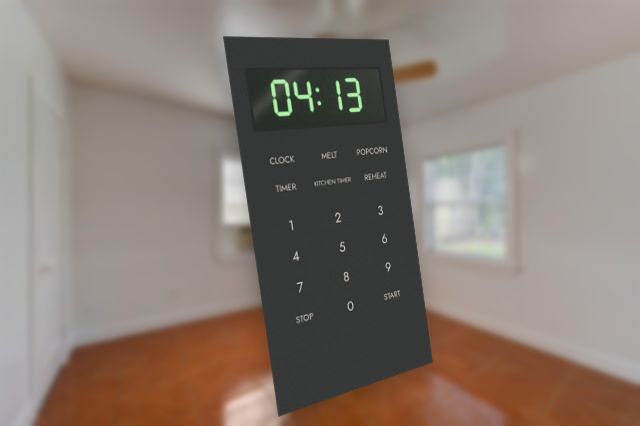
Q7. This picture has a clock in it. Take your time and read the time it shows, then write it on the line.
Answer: 4:13
